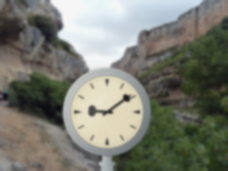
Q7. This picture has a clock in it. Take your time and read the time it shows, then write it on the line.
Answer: 9:09
